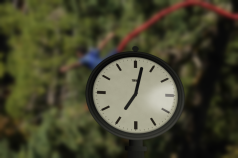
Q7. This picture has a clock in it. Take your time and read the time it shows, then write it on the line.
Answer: 7:02
